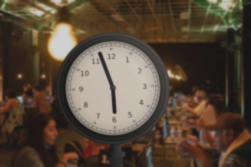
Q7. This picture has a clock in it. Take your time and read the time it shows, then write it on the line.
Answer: 5:57
